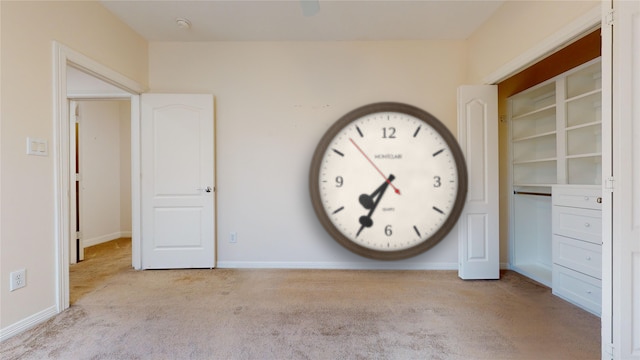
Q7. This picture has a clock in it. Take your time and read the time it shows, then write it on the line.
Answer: 7:34:53
